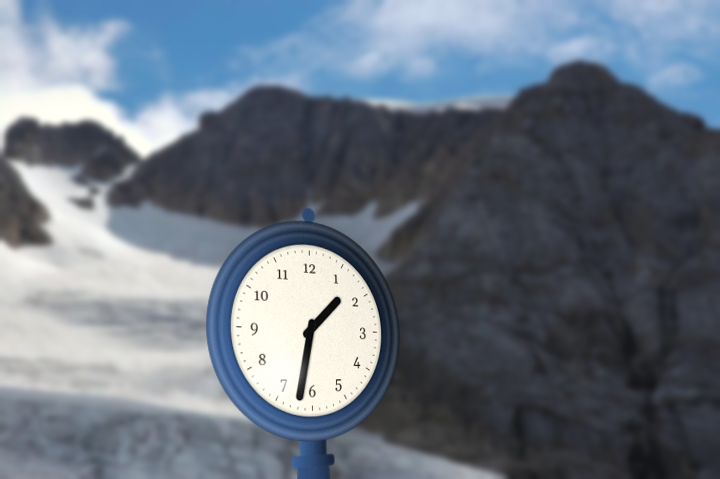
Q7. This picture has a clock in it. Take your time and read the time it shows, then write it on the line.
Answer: 1:32
